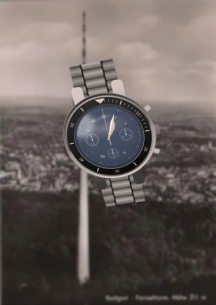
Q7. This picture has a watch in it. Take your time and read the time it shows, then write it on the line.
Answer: 1:04
